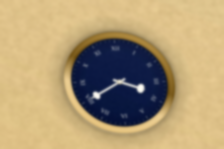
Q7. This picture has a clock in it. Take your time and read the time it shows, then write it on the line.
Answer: 3:40
